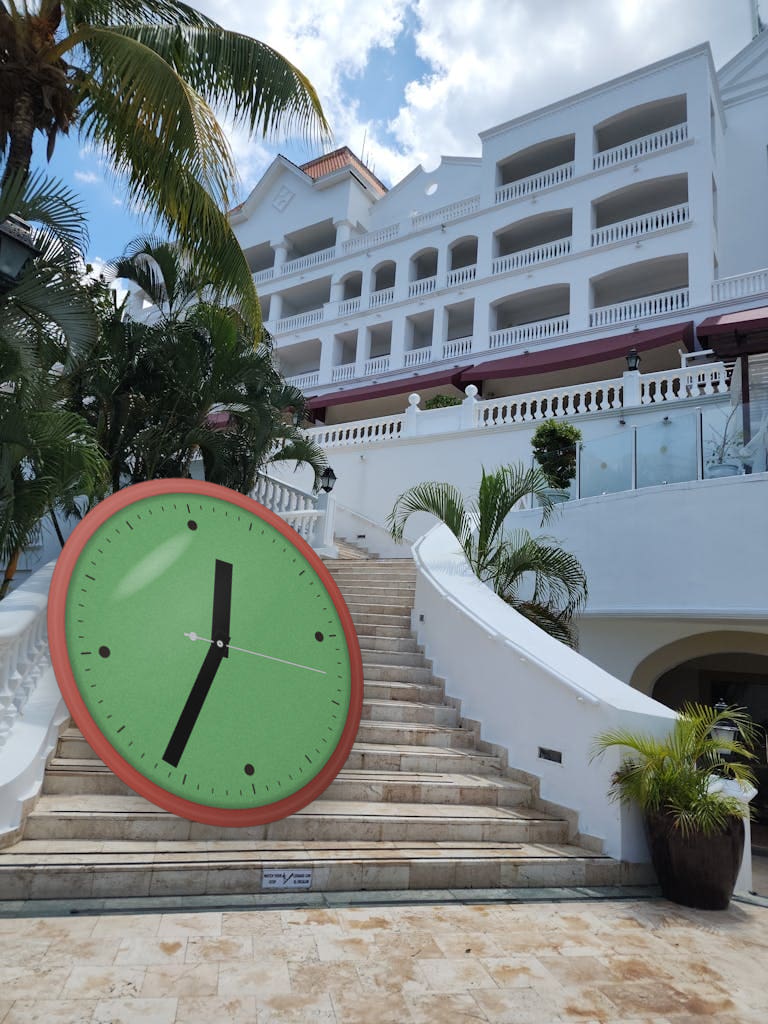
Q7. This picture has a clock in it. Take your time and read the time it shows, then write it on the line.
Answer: 12:36:18
